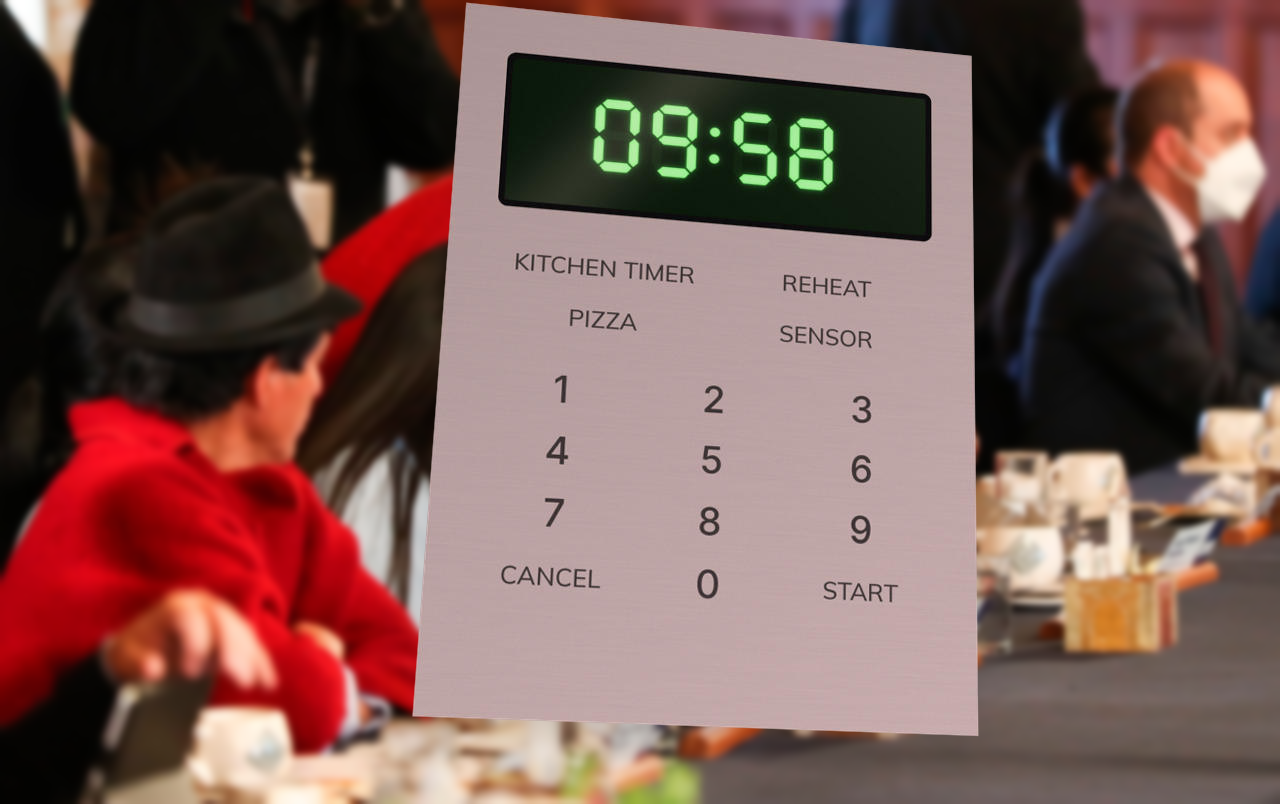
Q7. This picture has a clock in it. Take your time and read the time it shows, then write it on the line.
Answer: 9:58
